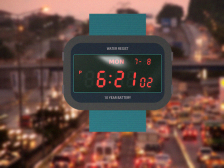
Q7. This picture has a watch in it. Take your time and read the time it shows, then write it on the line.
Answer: 6:21:02
